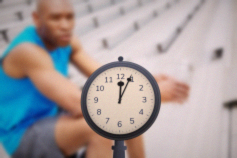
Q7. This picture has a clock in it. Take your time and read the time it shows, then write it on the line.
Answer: 12:04
